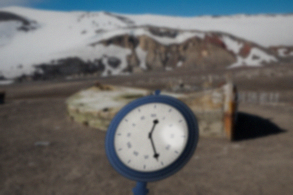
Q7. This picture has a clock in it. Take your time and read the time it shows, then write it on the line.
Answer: 12:26
